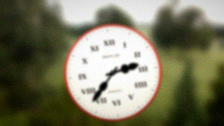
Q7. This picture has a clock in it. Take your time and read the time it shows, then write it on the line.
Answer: 2:37
